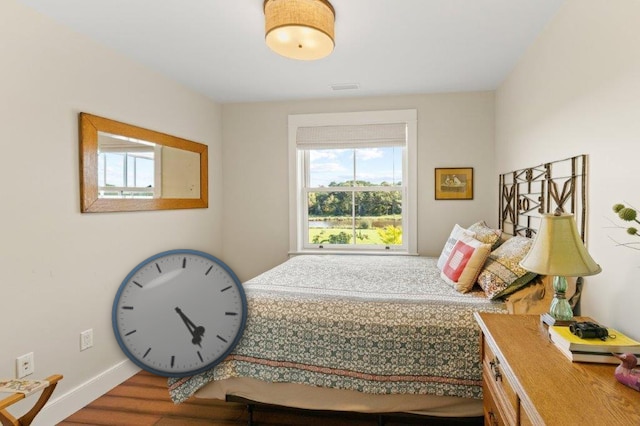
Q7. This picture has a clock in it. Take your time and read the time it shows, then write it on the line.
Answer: 4:24
